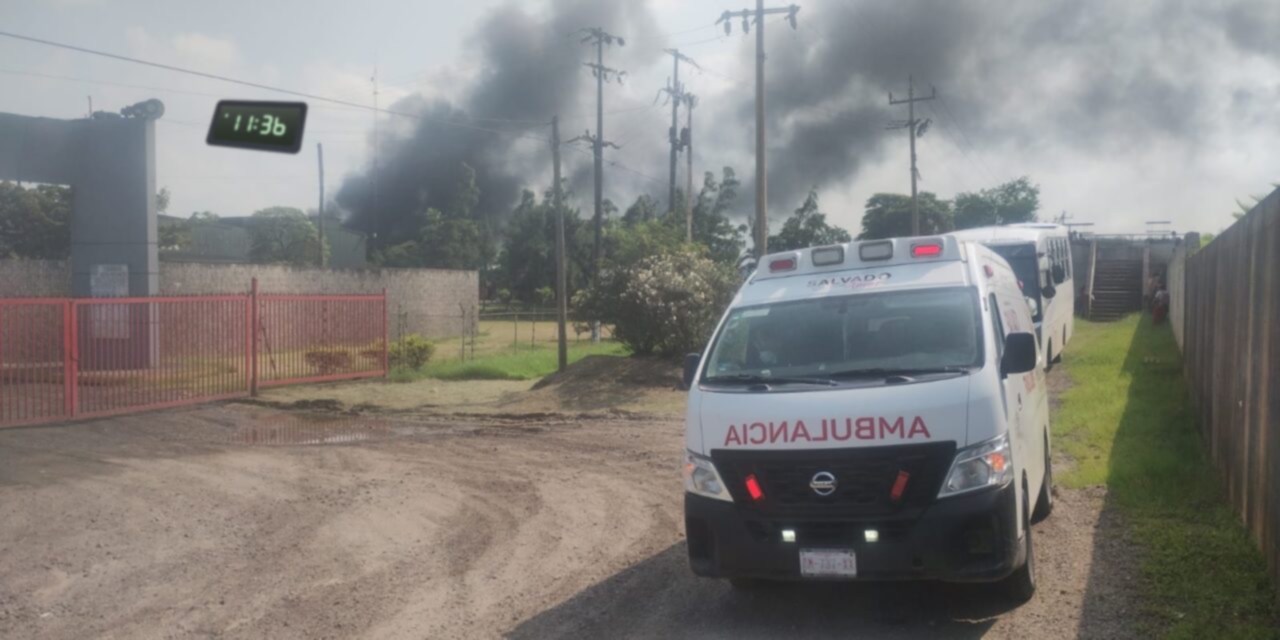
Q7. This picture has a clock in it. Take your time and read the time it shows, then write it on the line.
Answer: 11:36
